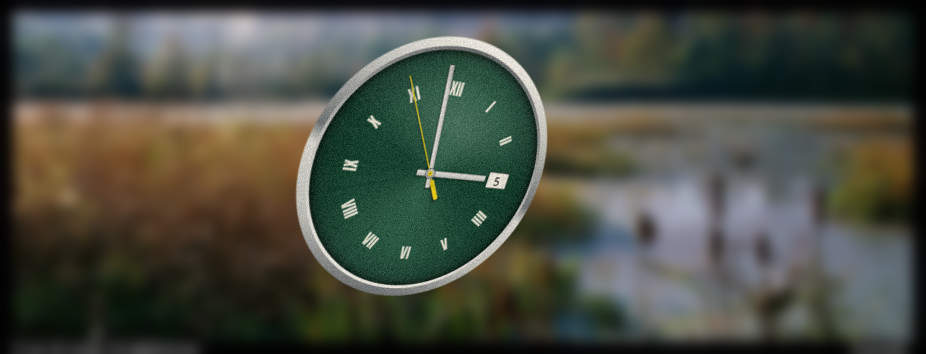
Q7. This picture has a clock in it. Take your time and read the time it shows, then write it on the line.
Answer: 2:58:55
